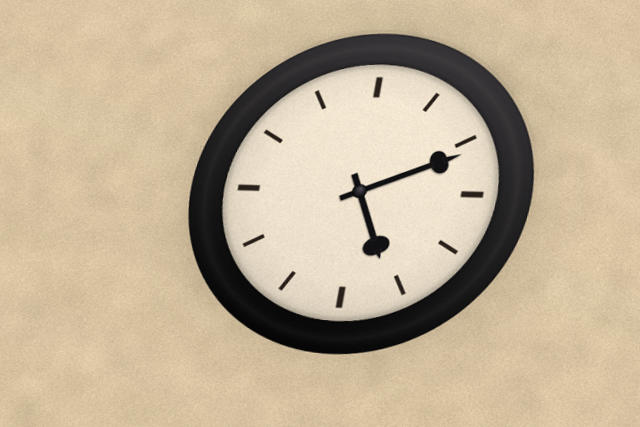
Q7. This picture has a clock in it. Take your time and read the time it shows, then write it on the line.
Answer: 5:11
